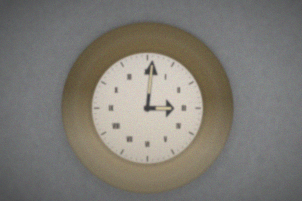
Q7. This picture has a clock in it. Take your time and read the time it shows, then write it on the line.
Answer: 3:01
